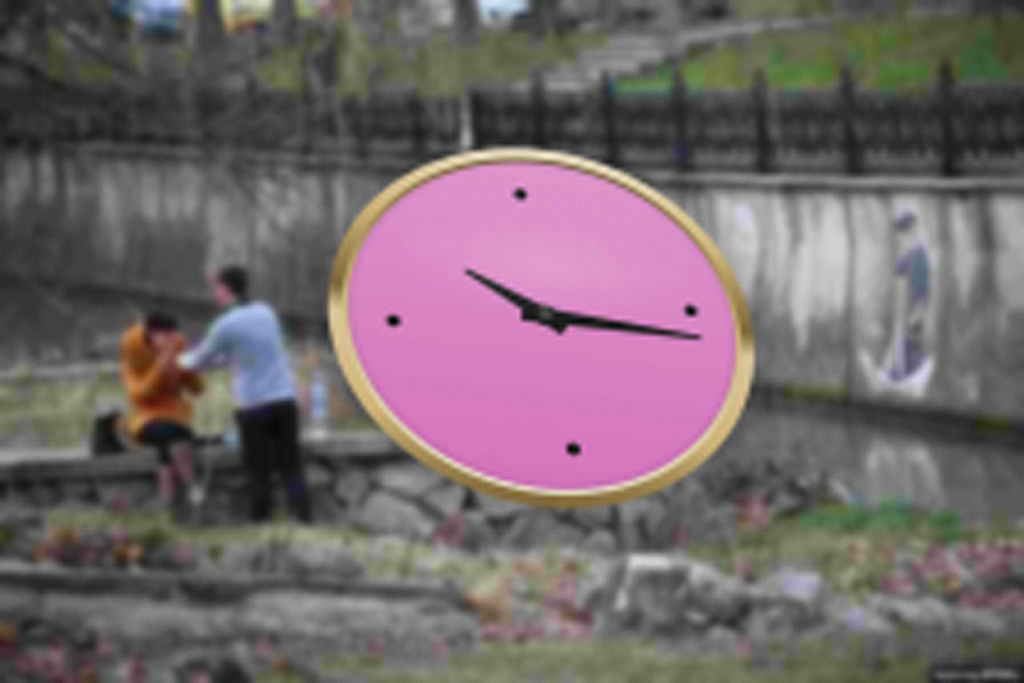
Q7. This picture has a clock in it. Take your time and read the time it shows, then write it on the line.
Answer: 10:17
